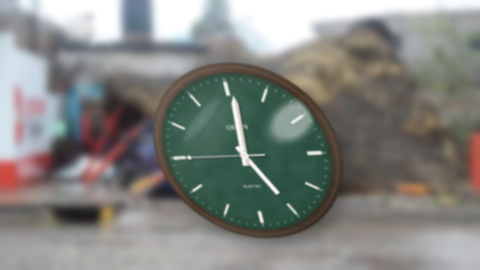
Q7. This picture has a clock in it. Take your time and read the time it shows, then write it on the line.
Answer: 5:00:45
